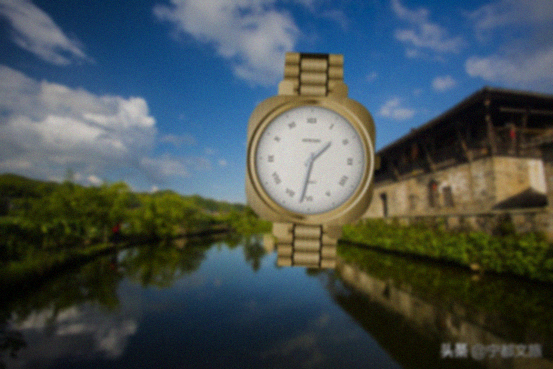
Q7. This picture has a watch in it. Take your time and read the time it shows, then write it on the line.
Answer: 1:32
